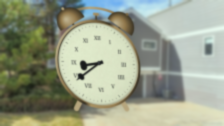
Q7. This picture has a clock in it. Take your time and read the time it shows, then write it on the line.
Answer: 8:39
